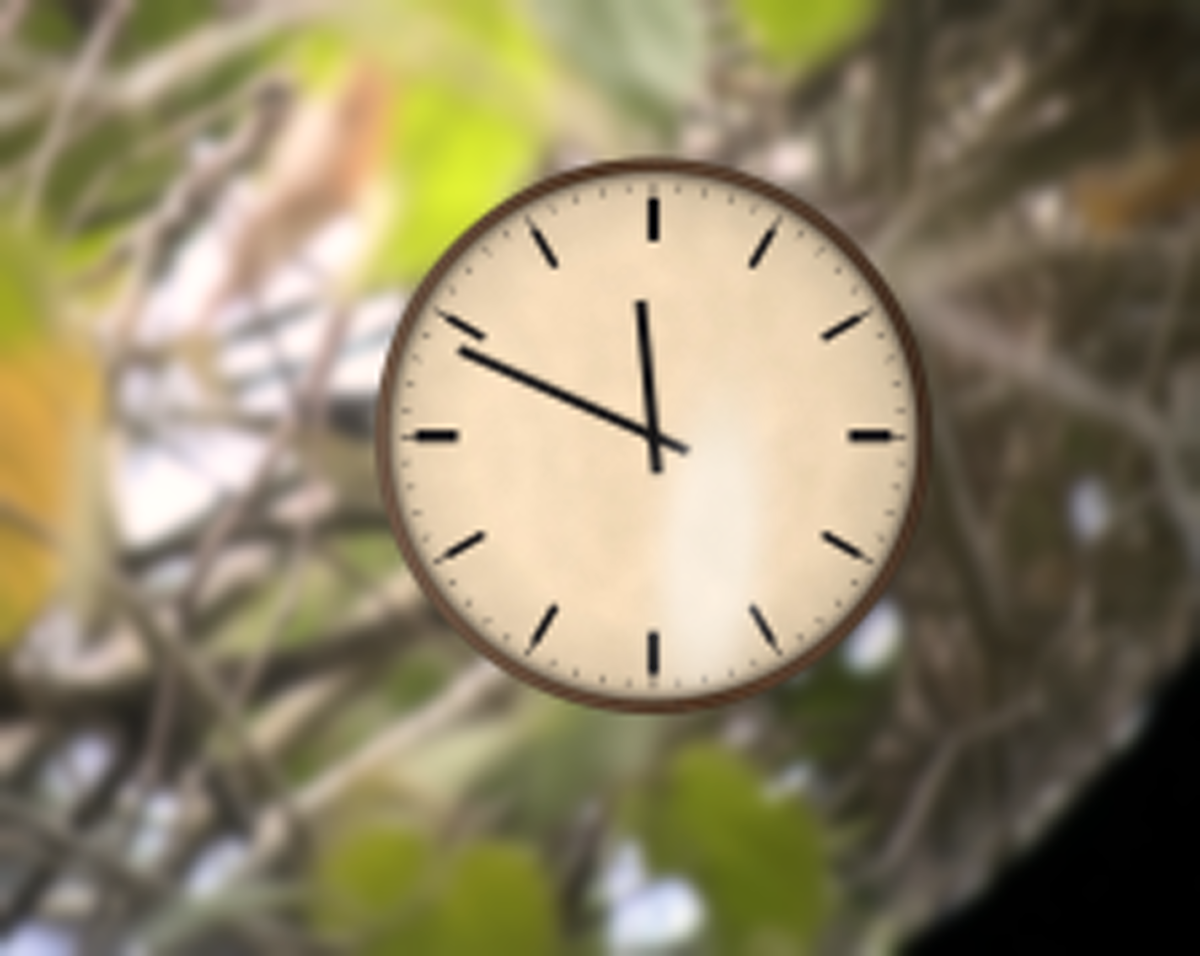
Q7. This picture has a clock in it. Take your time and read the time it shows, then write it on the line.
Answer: 11:49
